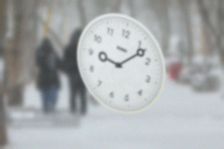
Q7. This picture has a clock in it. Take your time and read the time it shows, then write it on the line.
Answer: 9:07
